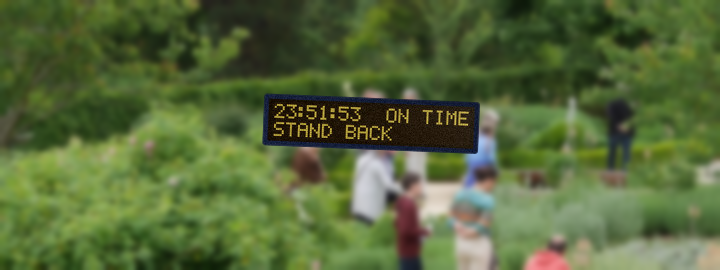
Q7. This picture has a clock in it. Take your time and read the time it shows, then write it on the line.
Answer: 23:51:53
